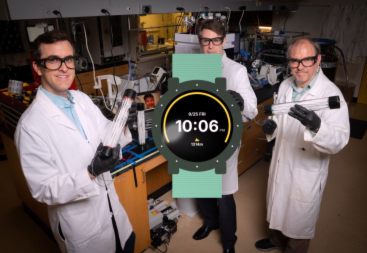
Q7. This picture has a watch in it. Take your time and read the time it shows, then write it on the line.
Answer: 10:06
